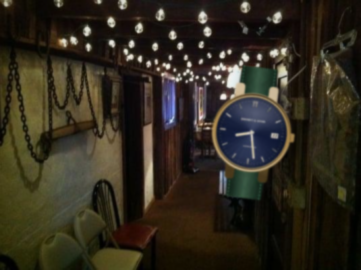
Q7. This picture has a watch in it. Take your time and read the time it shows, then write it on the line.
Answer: 8:28
